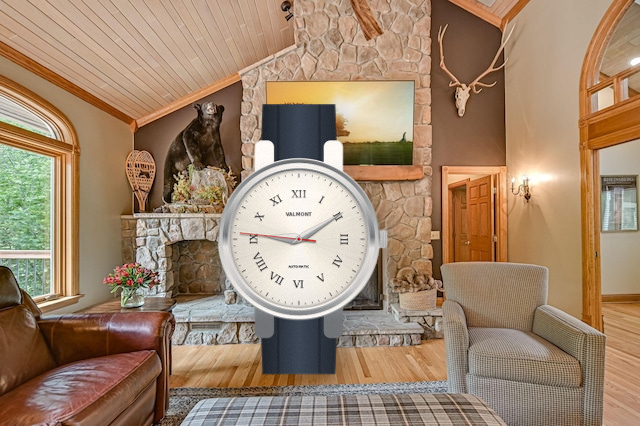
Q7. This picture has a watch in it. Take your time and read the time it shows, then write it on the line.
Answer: 9:09:46
